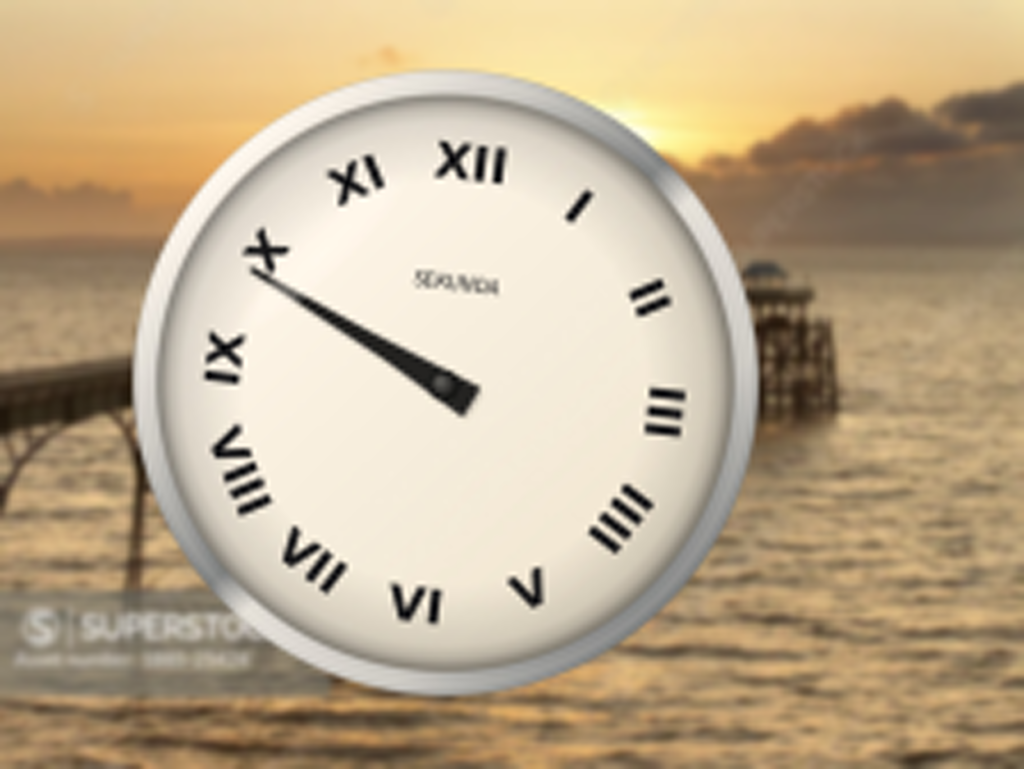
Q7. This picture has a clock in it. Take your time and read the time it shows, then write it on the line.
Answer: 9:49
